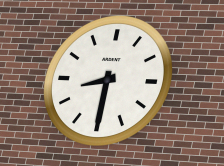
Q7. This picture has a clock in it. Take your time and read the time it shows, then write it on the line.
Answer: 8:30
